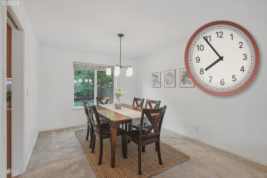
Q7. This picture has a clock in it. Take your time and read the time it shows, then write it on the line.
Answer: 7:54
